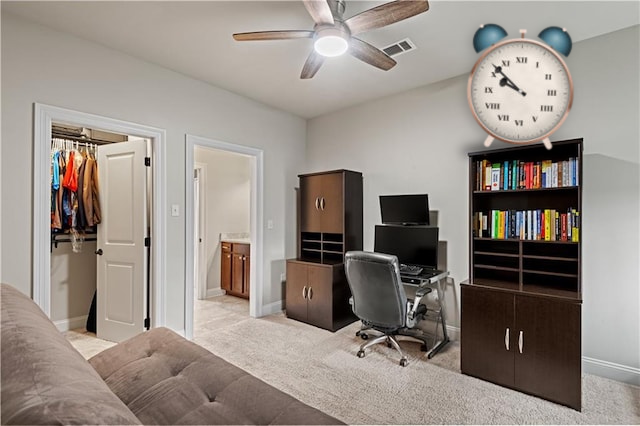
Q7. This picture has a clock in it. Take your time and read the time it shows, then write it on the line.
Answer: 9:52
